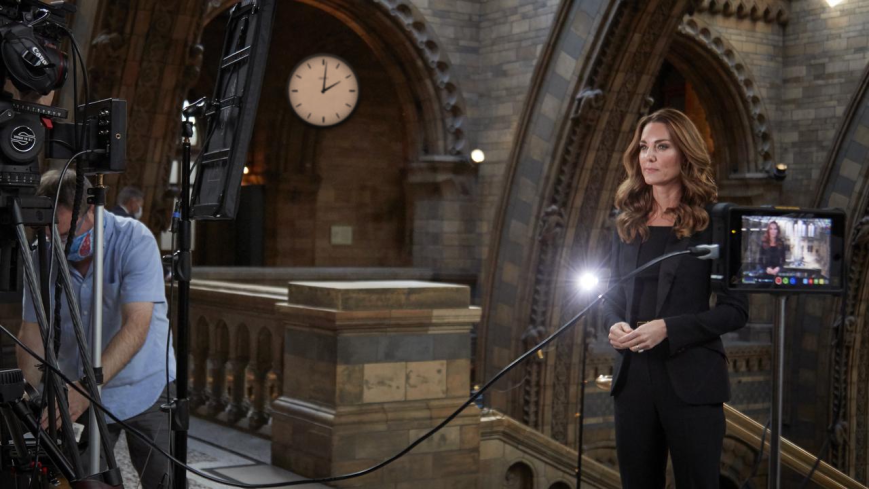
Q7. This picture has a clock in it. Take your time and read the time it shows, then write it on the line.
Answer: 2:01
